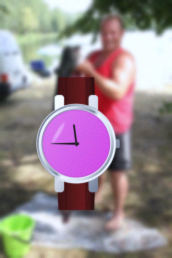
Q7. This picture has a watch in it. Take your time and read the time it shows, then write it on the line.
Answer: 11:45
